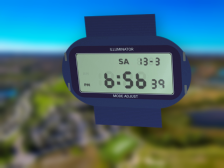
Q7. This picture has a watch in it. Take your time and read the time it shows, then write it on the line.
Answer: 6:56:39
